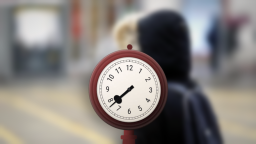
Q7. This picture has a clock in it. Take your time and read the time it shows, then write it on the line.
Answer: 7:38
